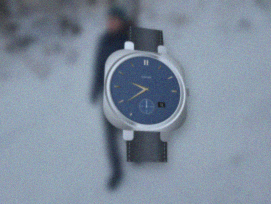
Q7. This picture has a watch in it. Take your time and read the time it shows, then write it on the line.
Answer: 9:39
